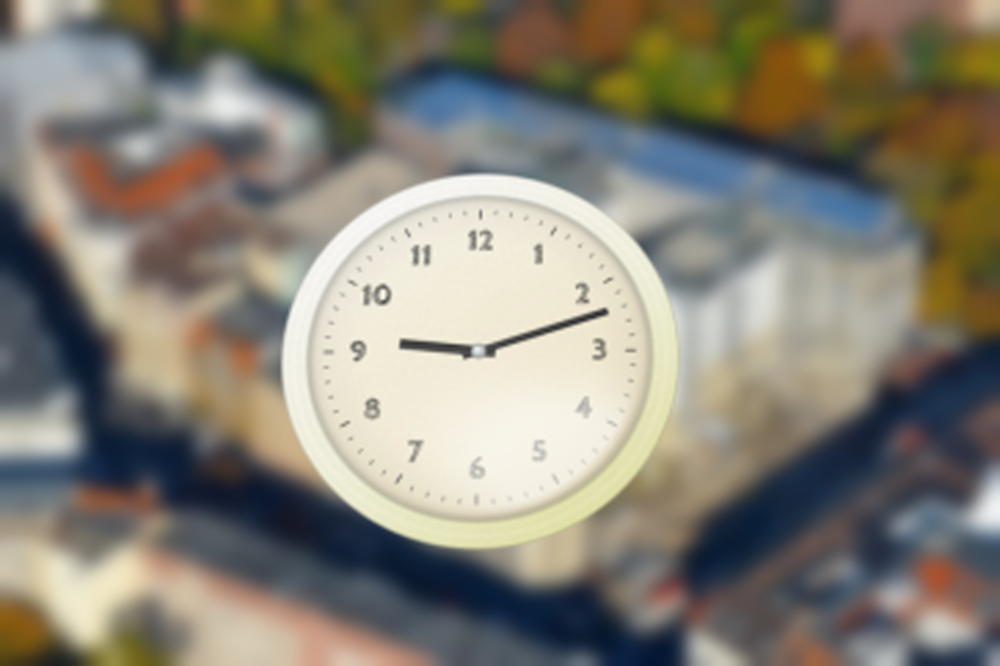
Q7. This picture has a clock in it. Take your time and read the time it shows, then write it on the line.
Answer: 9:12
